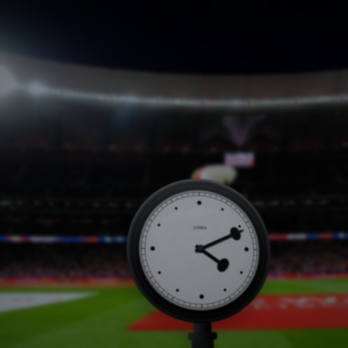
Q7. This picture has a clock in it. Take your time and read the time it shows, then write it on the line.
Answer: 4:11
